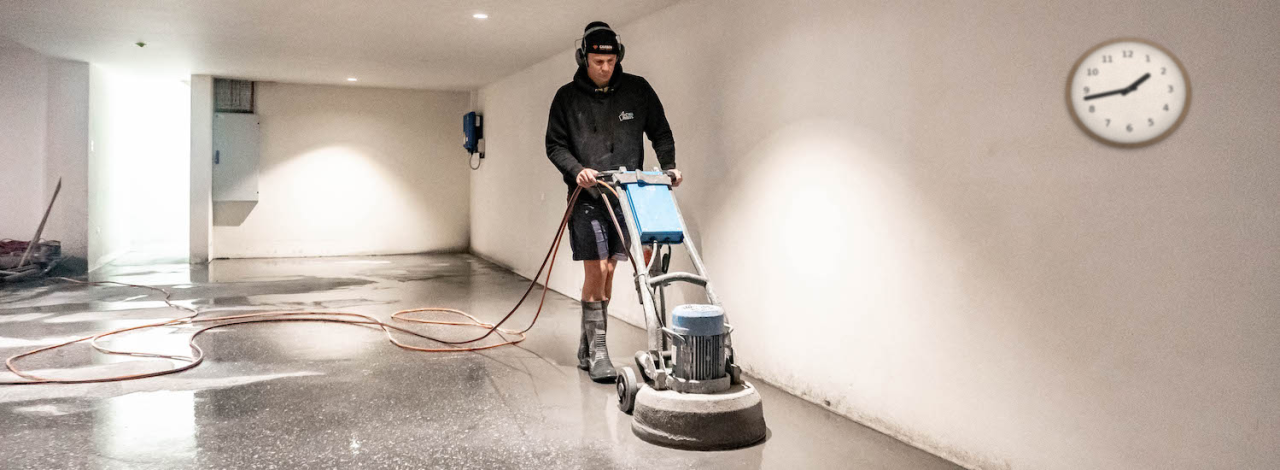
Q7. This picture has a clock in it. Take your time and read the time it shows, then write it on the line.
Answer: 1:43
